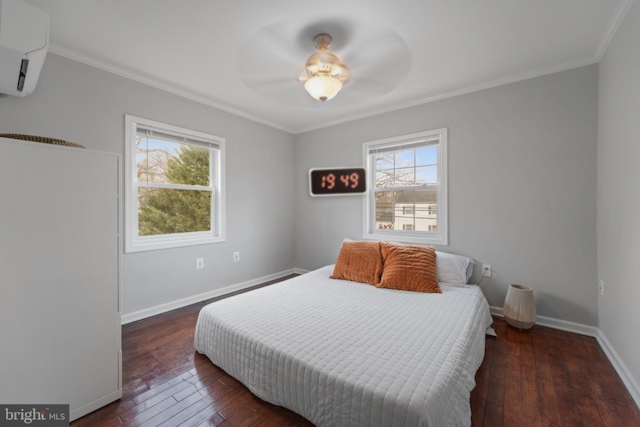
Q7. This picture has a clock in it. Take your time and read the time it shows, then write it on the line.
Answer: 19:49
